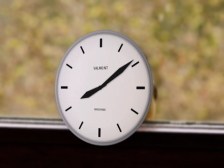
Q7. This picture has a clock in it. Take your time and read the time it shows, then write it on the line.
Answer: 8:09
